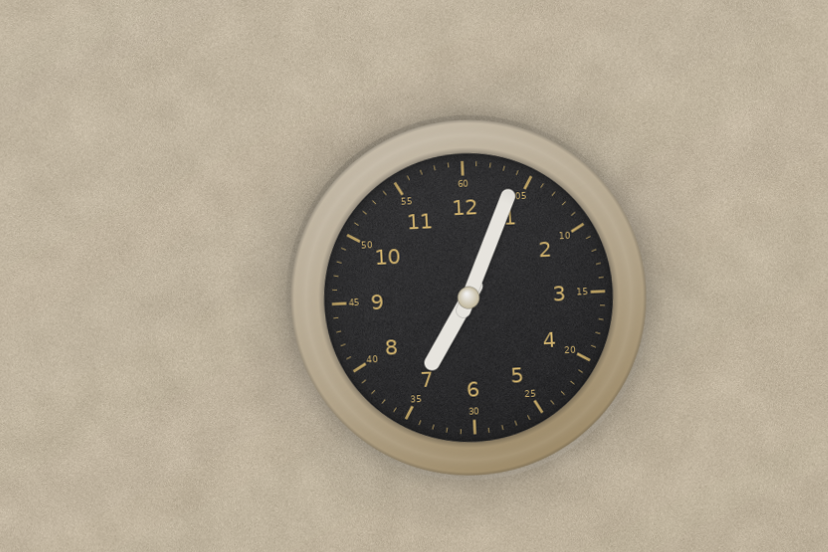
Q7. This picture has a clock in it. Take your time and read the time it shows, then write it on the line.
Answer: 7:04
